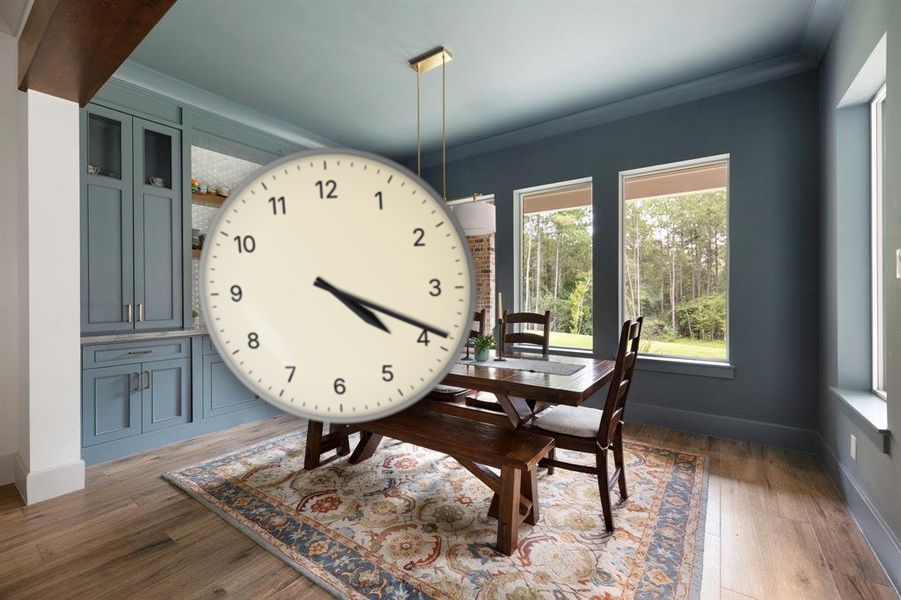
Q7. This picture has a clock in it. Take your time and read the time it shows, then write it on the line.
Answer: 4:19
